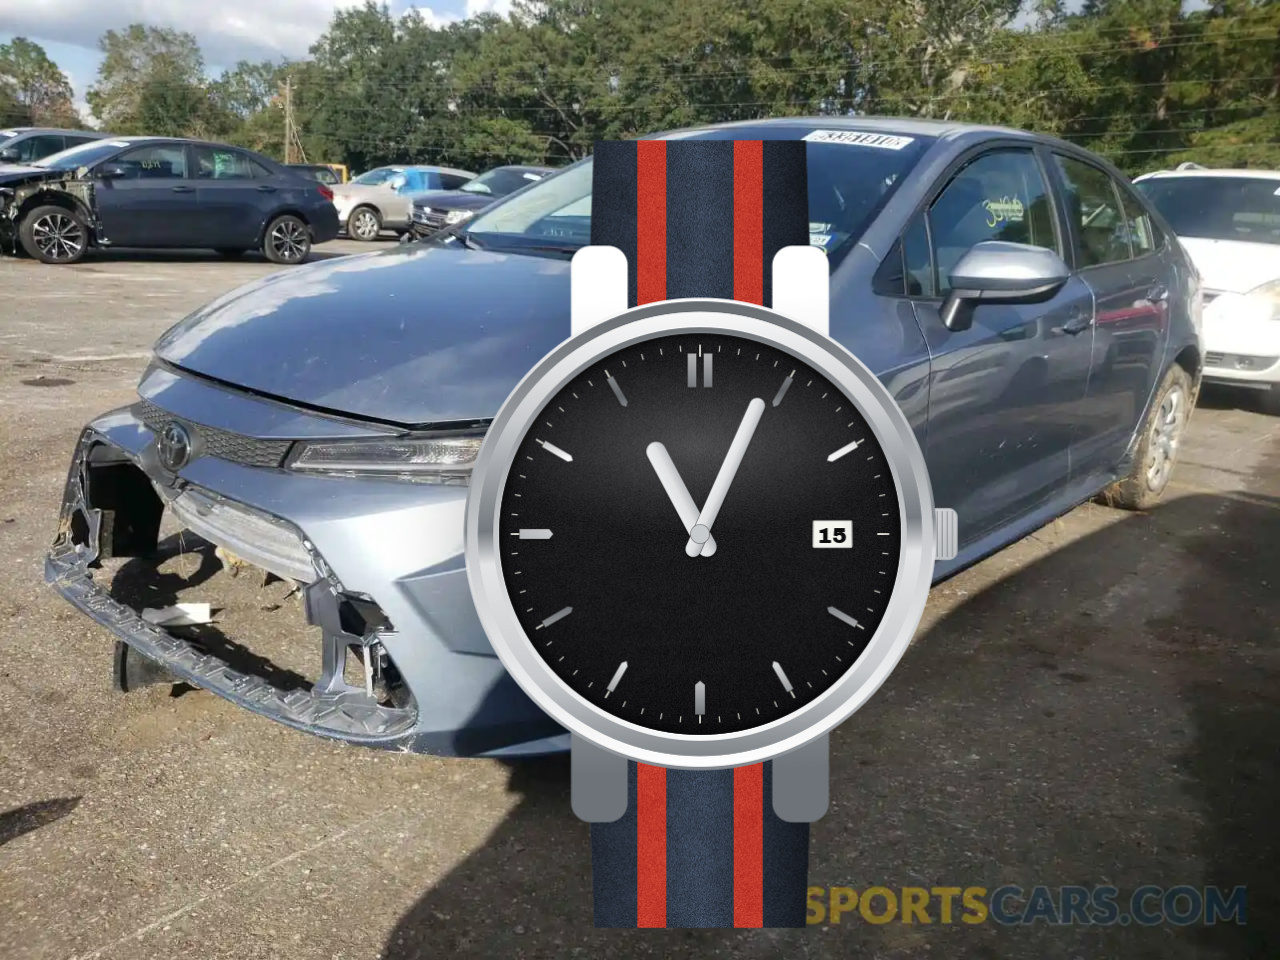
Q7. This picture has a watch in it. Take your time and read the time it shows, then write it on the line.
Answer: 11:04
